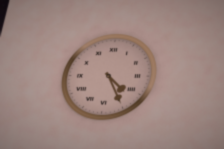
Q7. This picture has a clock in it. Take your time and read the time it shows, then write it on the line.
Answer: 4:25
